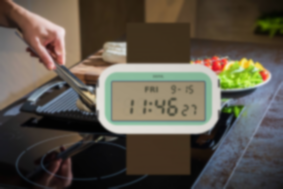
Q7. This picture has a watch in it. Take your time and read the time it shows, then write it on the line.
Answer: 11:46:27
